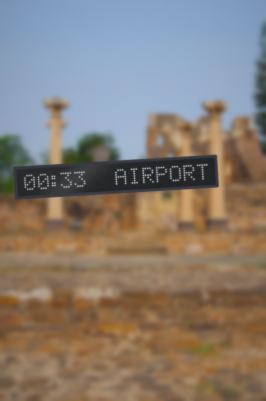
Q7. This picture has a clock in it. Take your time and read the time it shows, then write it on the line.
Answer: 0:33
